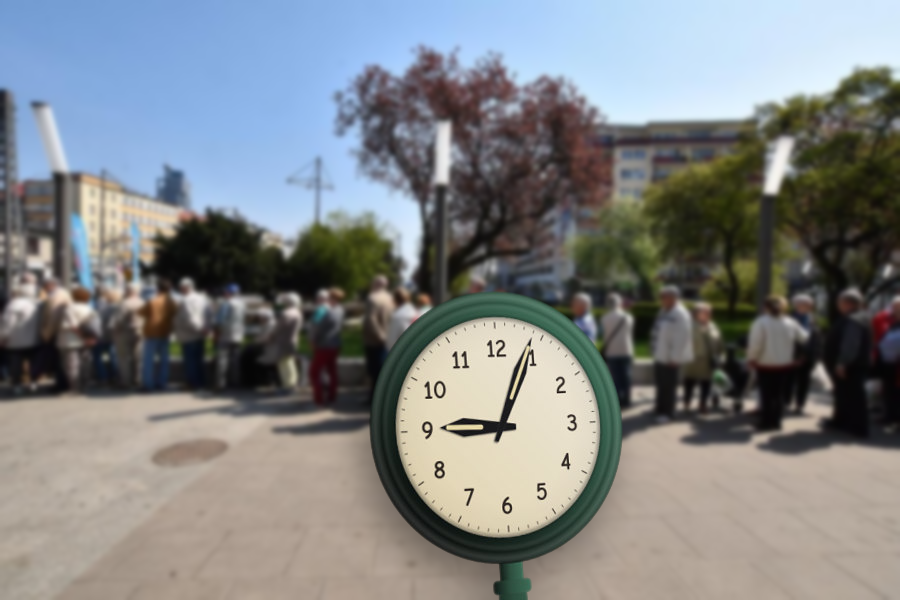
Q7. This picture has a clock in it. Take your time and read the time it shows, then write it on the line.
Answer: 9:04
